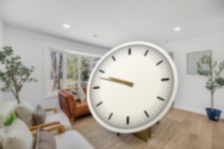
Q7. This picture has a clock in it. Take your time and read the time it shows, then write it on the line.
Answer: 9:48
